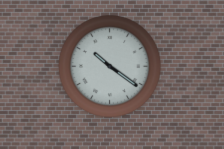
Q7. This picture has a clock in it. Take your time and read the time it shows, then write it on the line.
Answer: 10:21
